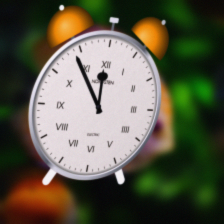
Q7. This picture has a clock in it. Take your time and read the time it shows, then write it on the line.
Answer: 11:54
